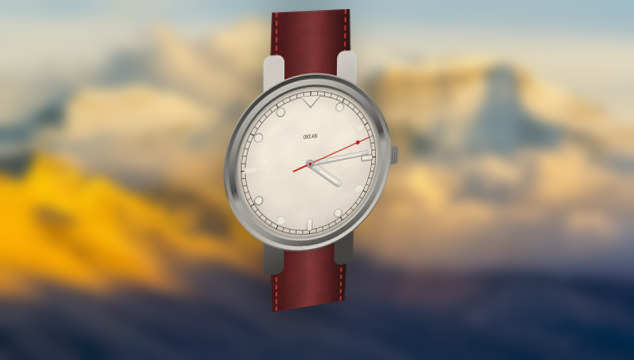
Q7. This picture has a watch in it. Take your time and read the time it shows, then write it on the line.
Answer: 4:14:12
